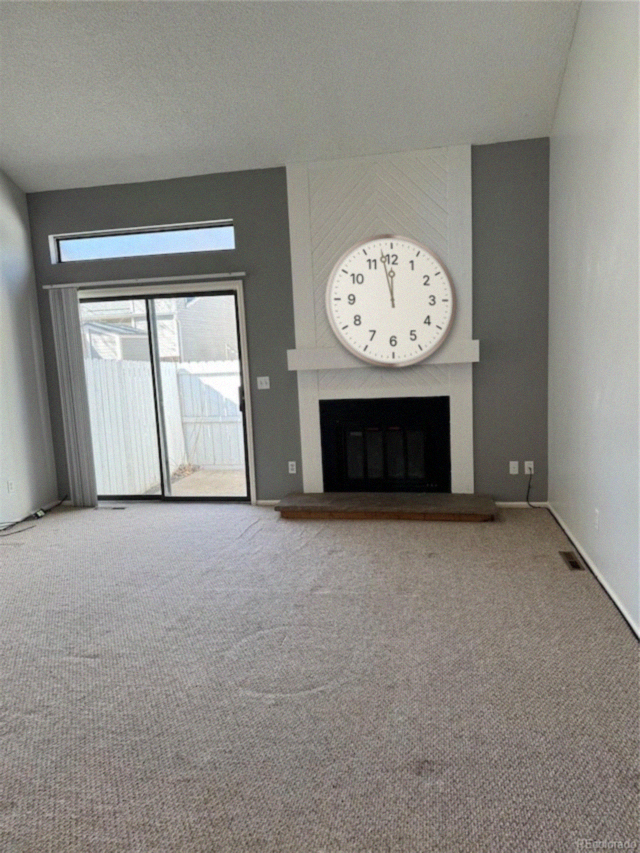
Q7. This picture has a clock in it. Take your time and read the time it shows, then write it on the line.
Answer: 11:58
